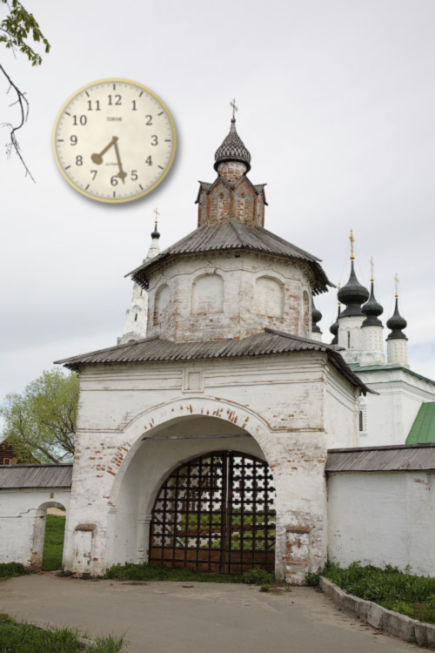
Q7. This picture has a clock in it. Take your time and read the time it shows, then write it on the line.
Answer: 7:28
